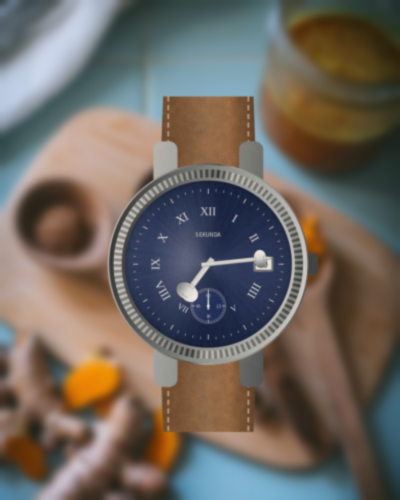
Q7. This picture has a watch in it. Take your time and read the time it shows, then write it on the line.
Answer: 7:14
